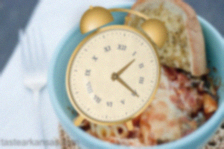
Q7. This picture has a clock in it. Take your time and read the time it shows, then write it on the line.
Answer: 1:20
